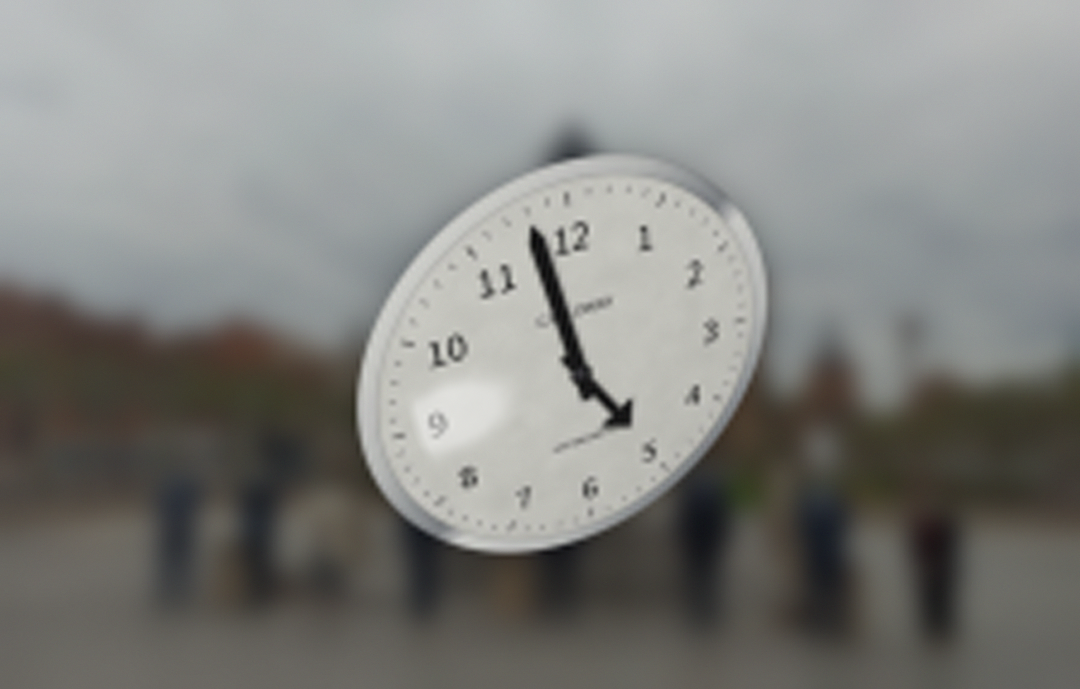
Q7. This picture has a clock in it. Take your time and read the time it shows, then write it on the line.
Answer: 4:58
